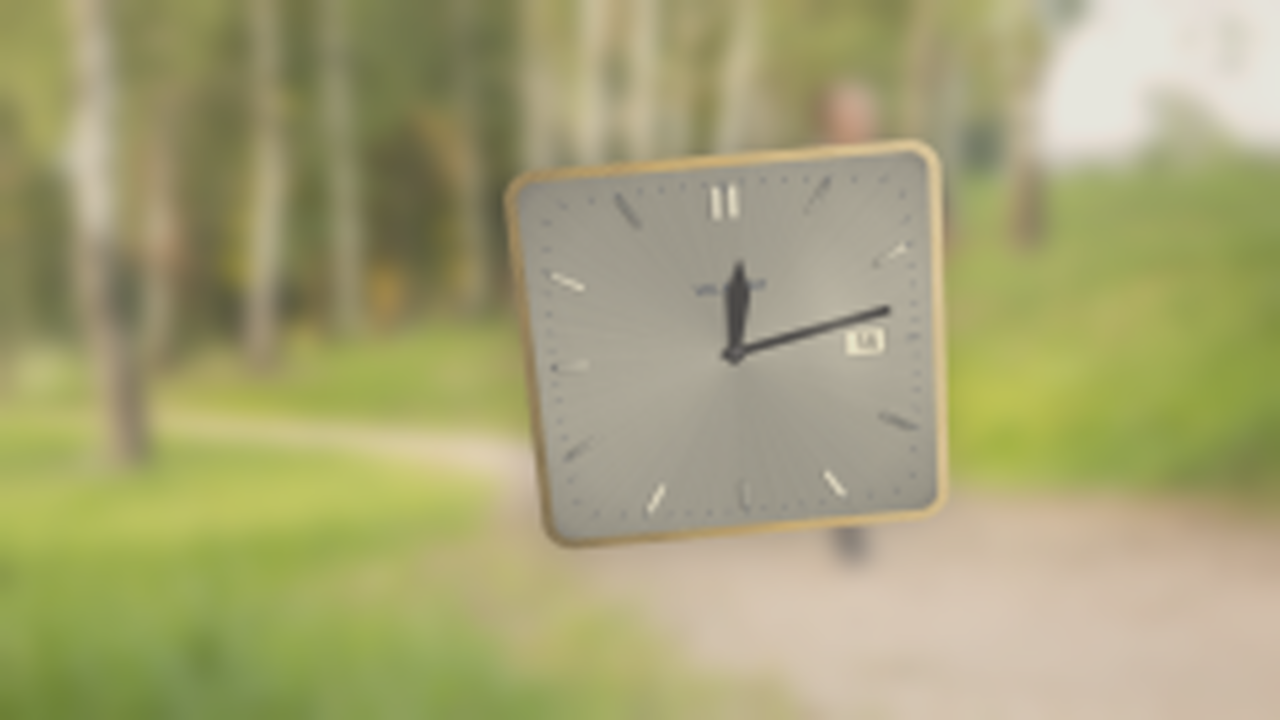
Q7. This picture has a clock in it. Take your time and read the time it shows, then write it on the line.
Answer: 12:13
